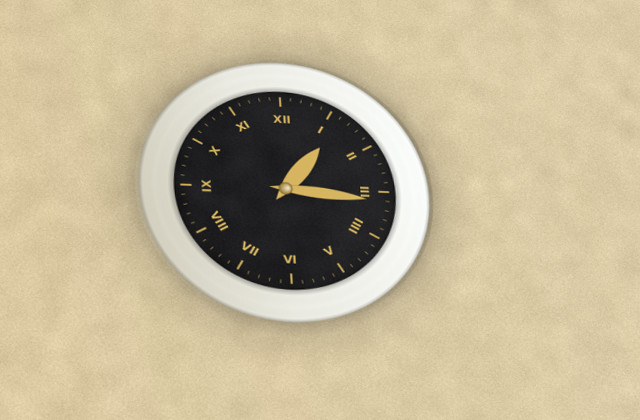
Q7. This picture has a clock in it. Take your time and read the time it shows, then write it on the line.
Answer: 1:16
